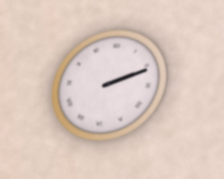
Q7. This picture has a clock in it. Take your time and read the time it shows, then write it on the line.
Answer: 2:11
